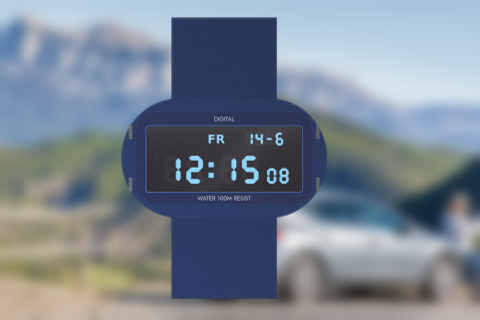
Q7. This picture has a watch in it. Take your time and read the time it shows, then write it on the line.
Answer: 12:15:08
